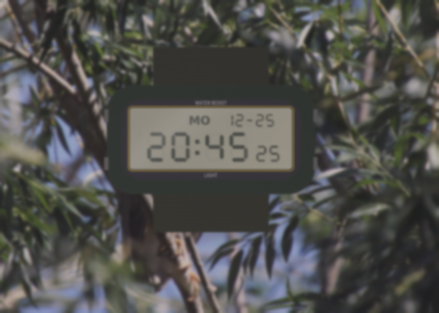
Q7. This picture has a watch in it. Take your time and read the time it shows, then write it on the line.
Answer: 20:45:25
